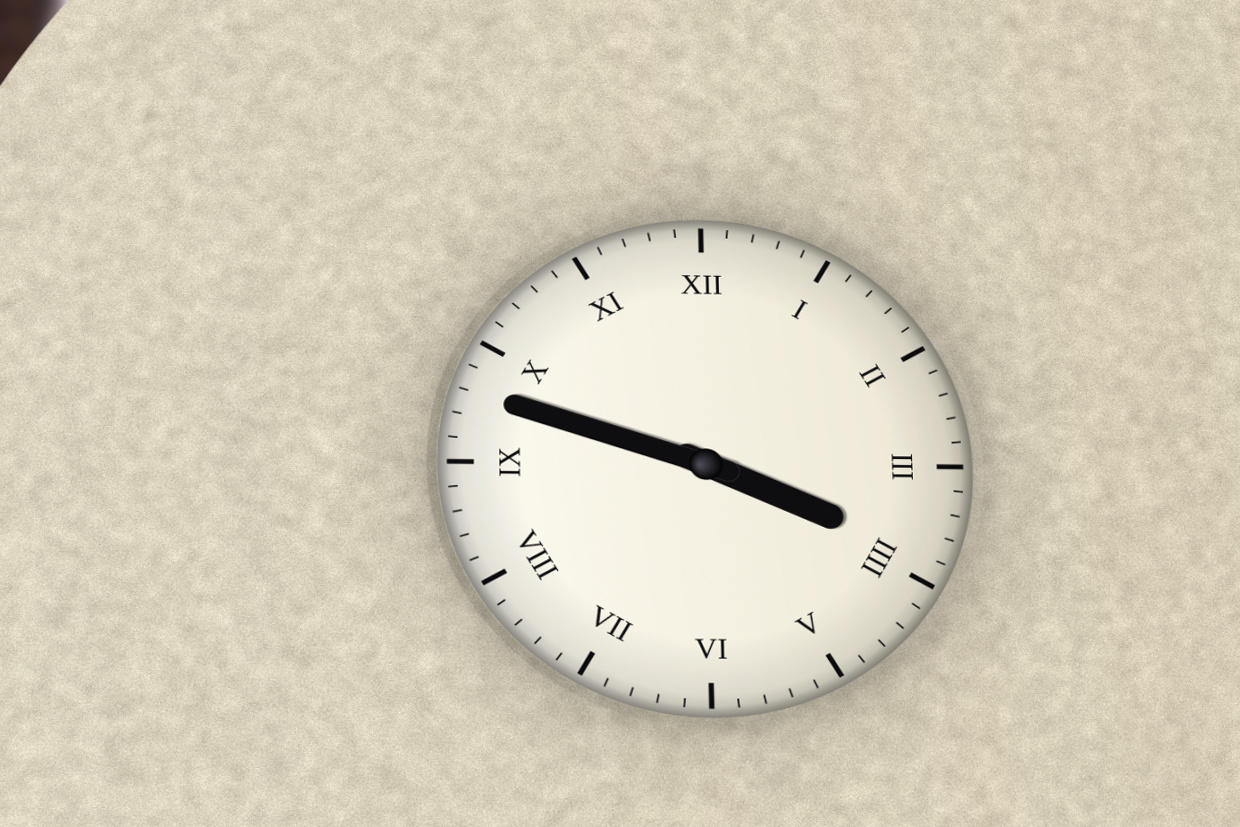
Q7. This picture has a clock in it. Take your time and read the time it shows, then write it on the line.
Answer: 3:48
